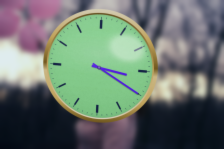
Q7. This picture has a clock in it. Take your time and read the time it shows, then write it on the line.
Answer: 3:20
